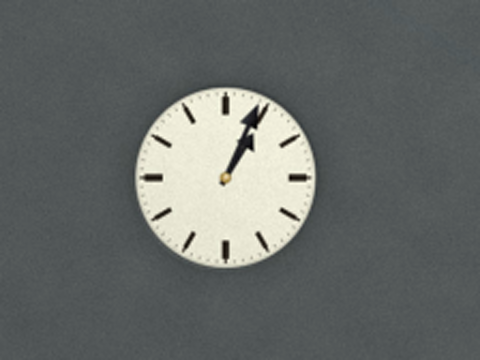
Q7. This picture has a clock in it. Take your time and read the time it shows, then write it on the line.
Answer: 1:04
